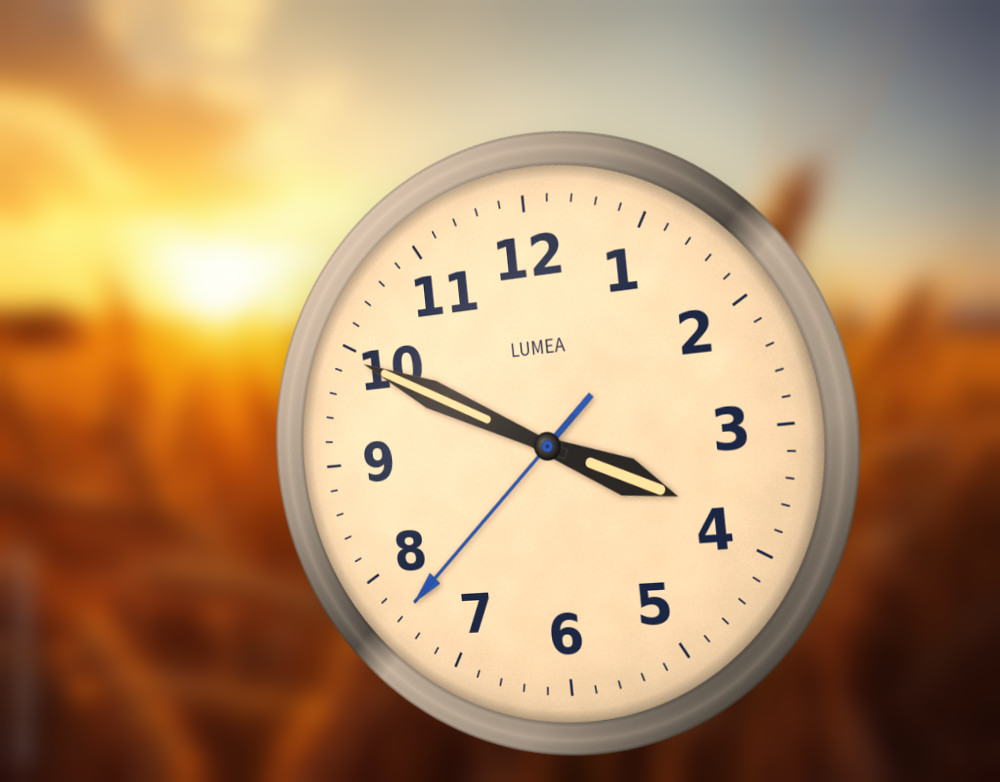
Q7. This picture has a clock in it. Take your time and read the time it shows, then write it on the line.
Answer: 3:49:38
